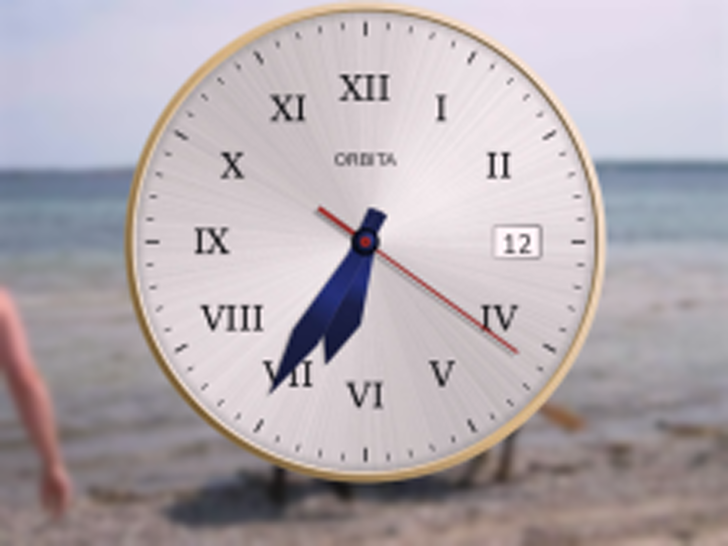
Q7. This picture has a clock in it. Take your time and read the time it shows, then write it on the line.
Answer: 6:35:21
